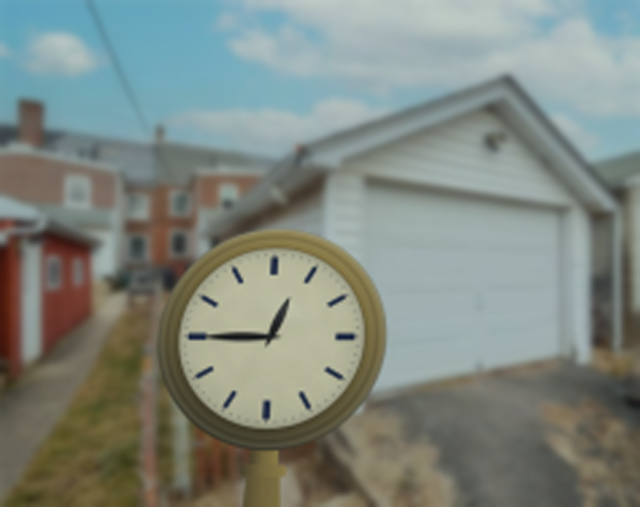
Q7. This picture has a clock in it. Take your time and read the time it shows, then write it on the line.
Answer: 12:45
